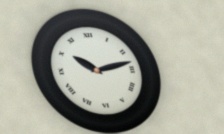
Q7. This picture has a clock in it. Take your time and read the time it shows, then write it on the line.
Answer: 10:13
